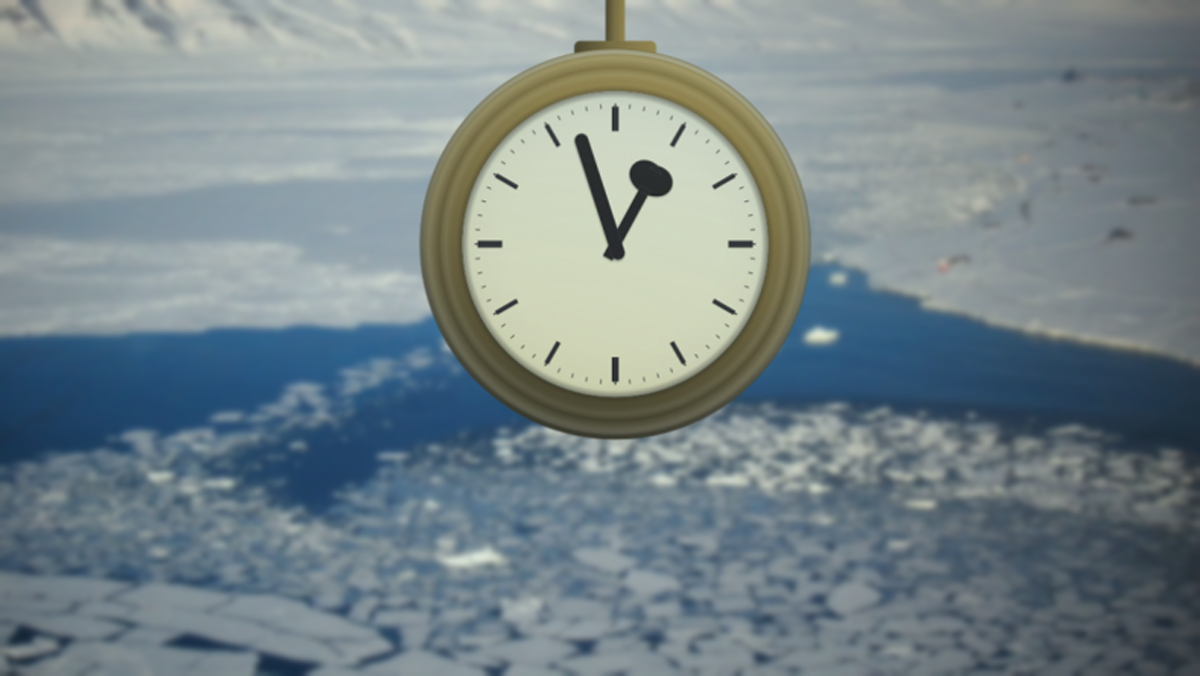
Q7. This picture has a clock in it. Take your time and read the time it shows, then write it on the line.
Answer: 12:57
